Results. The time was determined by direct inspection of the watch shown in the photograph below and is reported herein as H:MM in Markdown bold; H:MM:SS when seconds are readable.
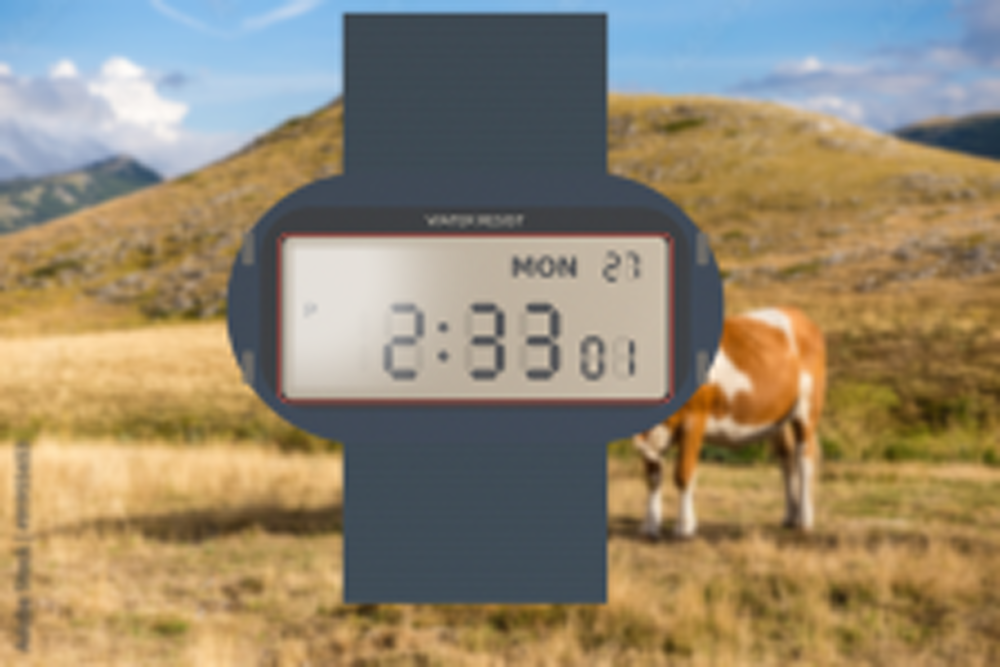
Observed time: **2:33:01**
